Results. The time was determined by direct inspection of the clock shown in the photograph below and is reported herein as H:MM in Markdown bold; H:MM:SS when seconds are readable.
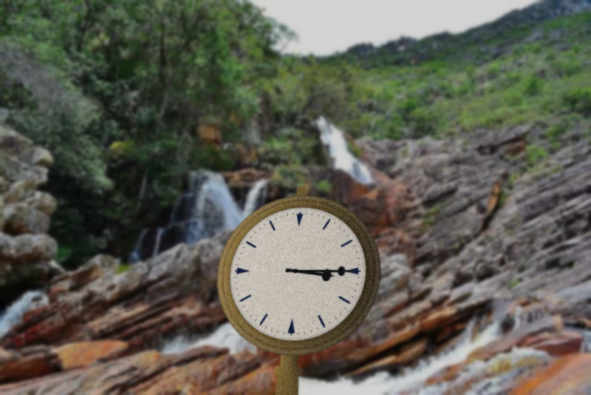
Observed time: **3:15**
